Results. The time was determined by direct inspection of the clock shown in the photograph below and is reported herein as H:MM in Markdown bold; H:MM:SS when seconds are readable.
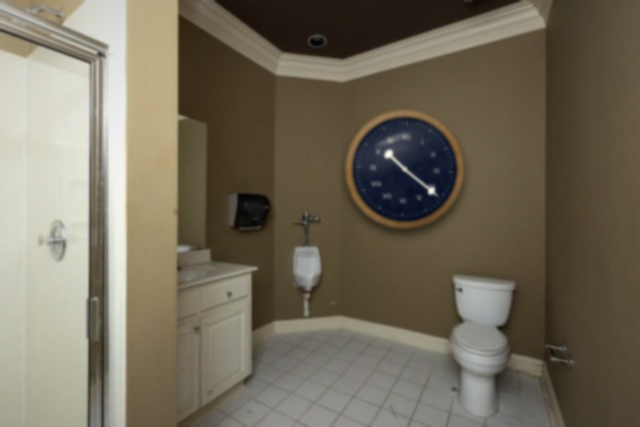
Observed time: **10:21**
